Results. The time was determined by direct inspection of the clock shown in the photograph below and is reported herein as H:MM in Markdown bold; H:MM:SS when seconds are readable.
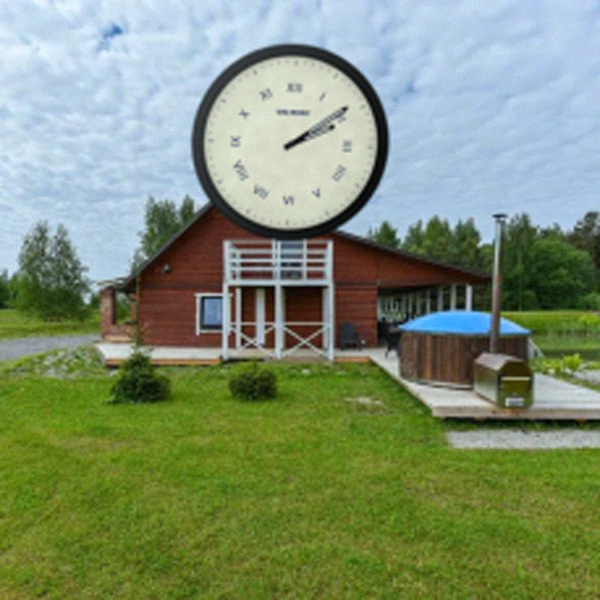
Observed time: **2:09**
